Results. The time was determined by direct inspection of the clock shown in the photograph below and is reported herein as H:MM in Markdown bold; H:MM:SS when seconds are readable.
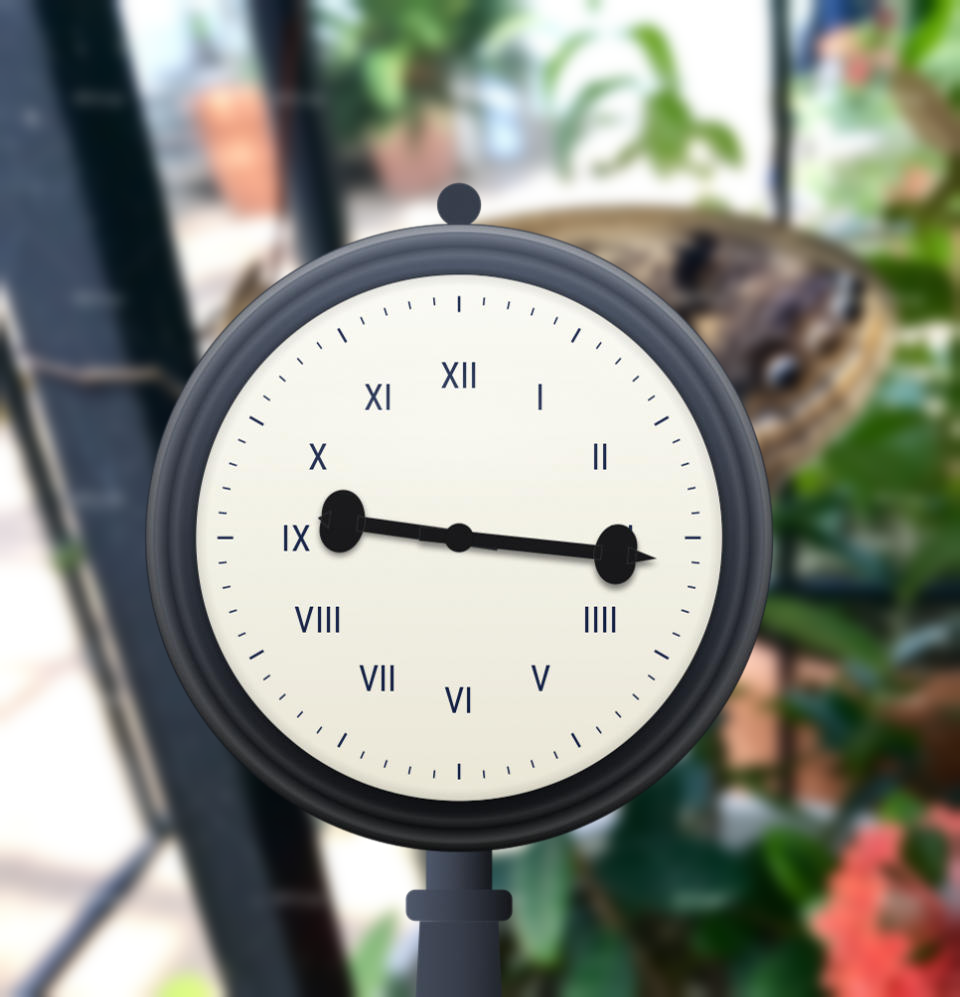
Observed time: **9:16**
